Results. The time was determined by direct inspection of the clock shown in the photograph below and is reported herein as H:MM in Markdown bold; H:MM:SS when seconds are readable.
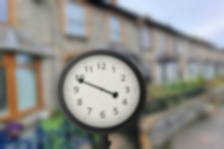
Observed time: **3:49**
